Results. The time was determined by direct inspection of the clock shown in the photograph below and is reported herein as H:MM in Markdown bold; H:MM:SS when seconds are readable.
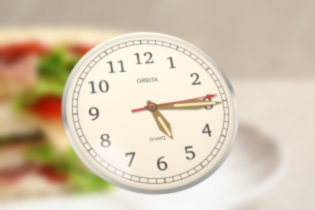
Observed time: **5:15:14**
